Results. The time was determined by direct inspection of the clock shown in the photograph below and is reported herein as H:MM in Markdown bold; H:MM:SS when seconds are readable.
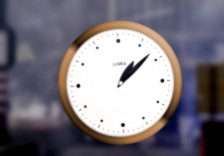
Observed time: **1:08**
